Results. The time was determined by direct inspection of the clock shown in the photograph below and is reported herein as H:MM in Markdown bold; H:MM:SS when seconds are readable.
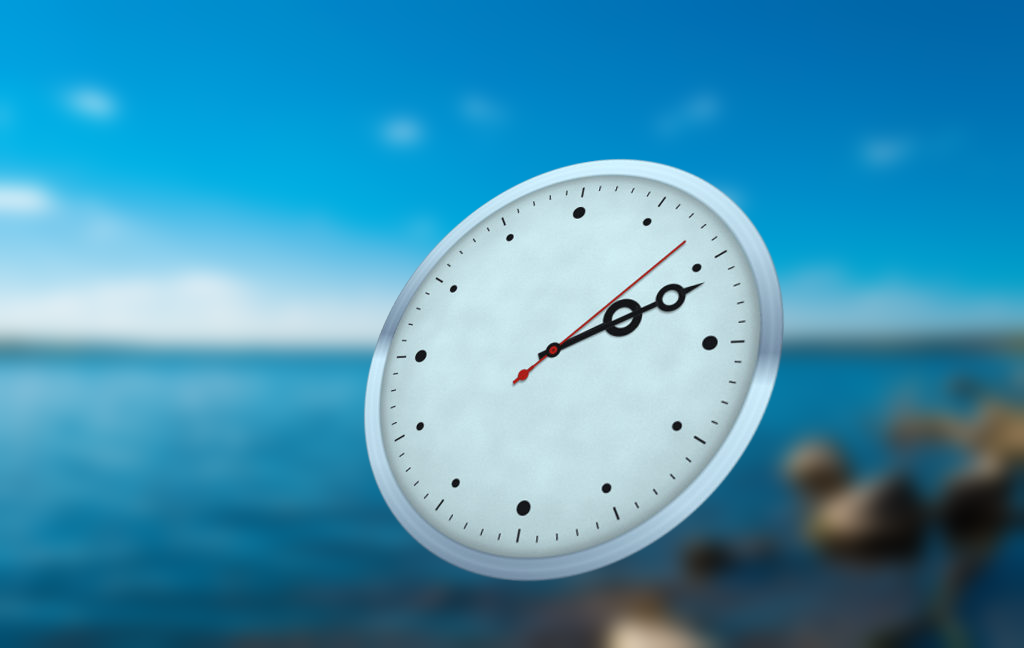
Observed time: **2:11:08**
